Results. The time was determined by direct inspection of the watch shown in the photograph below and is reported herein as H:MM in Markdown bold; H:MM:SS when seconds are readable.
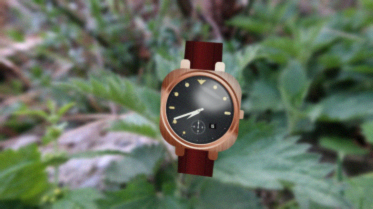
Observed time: **7:41**
